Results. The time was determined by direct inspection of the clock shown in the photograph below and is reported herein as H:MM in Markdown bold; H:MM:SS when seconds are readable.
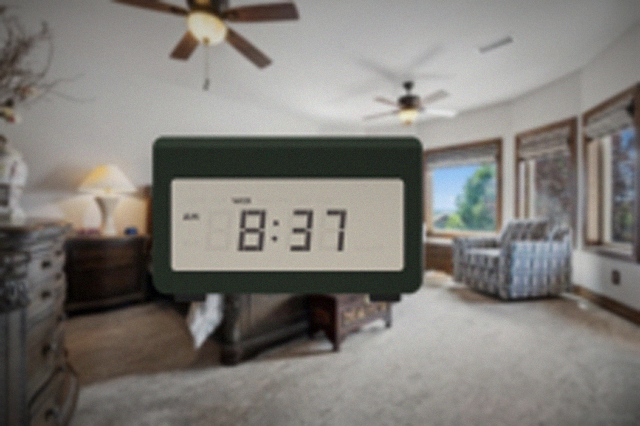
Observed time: **8:37**
